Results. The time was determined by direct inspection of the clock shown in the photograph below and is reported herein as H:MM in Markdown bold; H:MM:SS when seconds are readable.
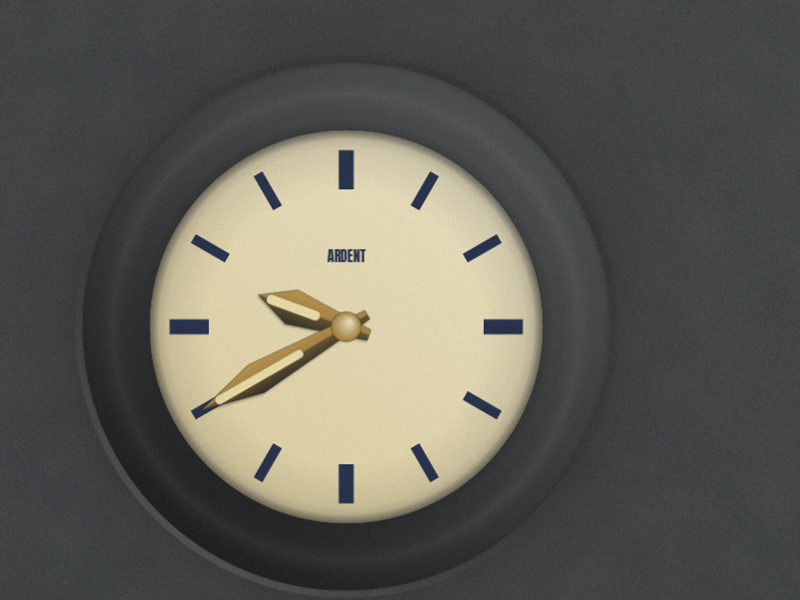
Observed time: **9:40**
